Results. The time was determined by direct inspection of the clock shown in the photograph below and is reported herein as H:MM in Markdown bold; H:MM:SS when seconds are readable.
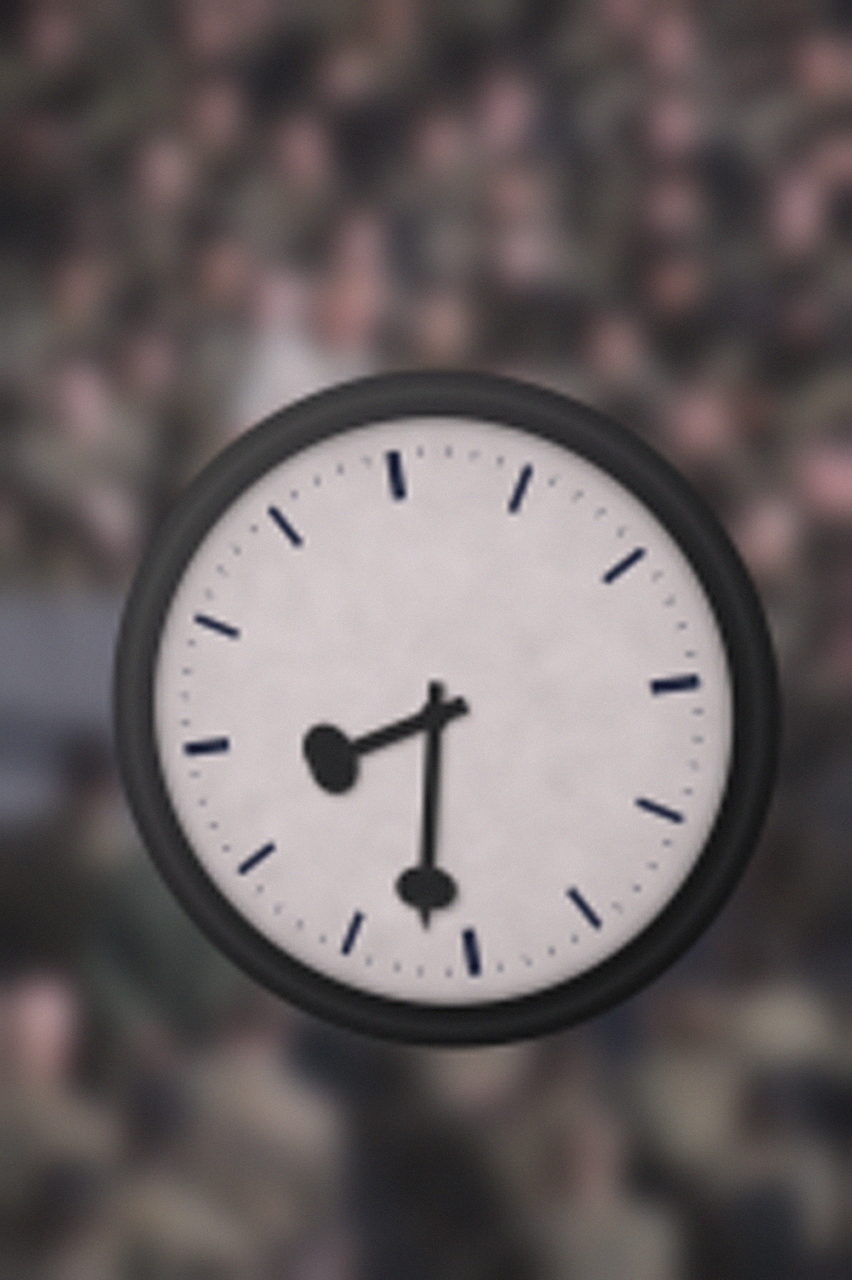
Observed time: **8:32**
